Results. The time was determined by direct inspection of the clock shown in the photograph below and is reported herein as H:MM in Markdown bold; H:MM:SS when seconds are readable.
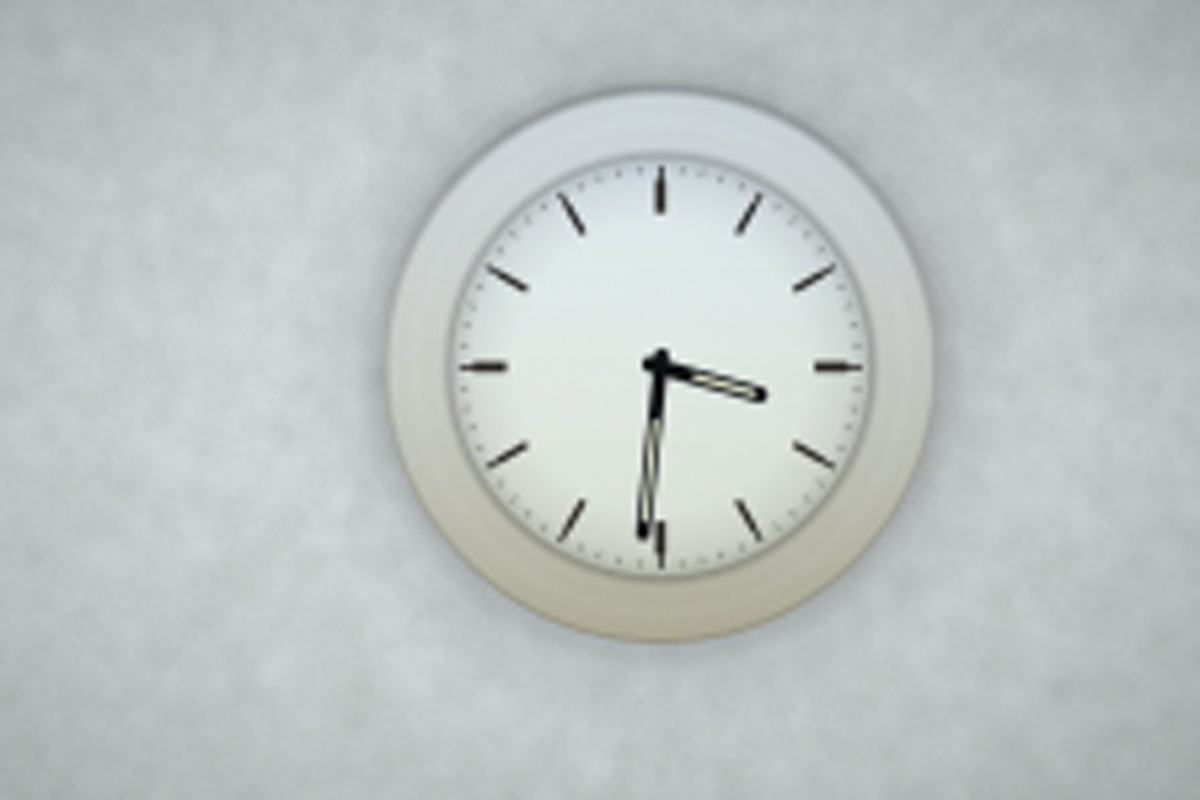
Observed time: **3:31**
